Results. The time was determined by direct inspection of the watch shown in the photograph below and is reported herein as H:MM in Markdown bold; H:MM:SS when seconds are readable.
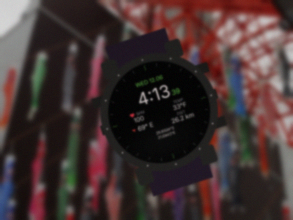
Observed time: **4:13**
